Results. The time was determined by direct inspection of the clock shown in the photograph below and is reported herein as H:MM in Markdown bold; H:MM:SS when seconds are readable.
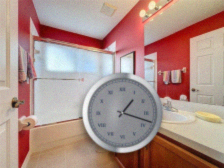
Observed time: **1:18**
